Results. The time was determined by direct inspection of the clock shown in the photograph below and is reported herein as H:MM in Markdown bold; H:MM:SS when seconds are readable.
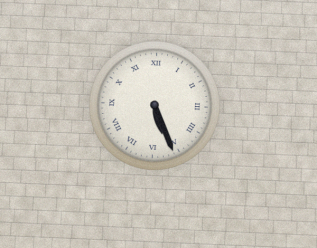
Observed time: **5:26**
